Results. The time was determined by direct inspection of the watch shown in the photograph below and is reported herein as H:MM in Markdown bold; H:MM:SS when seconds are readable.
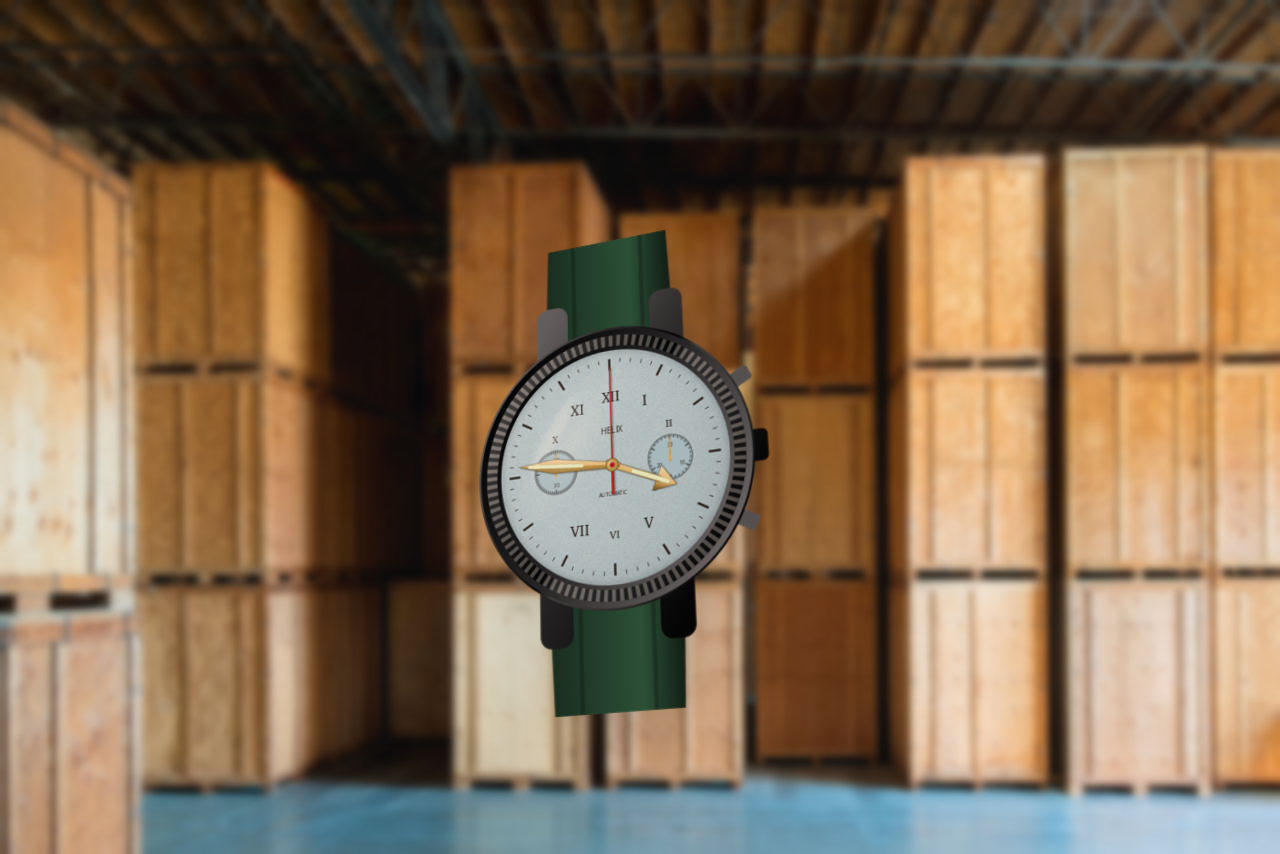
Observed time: **3:46**
